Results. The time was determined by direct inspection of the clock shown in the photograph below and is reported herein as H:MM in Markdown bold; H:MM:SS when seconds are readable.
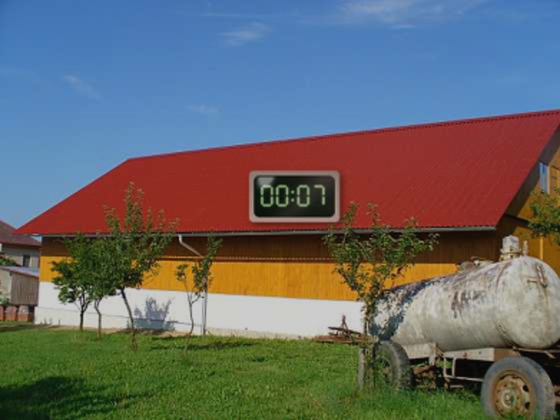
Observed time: **0:07**
